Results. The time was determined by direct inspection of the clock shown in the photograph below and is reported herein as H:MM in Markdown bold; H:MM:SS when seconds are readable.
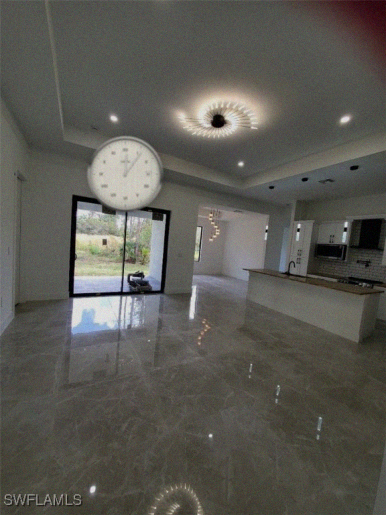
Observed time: **12:06**
